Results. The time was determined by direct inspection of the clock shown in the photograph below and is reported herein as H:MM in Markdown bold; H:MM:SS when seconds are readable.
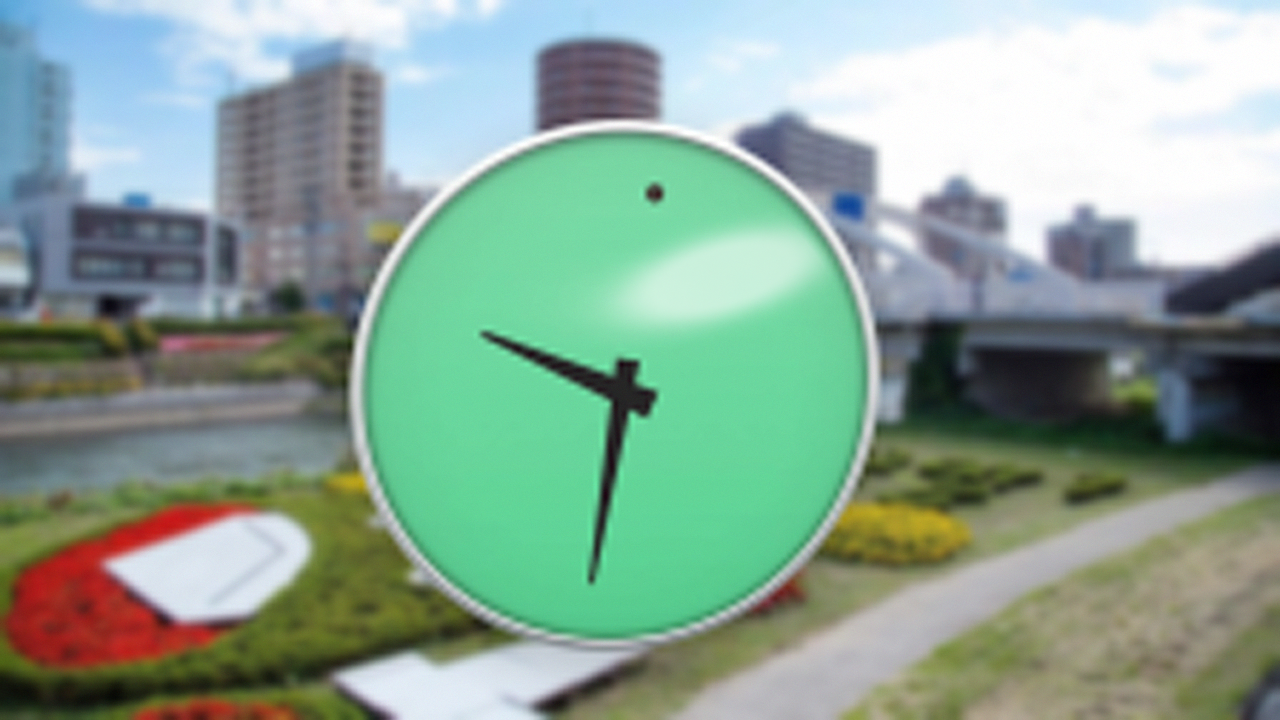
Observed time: **9:30**
